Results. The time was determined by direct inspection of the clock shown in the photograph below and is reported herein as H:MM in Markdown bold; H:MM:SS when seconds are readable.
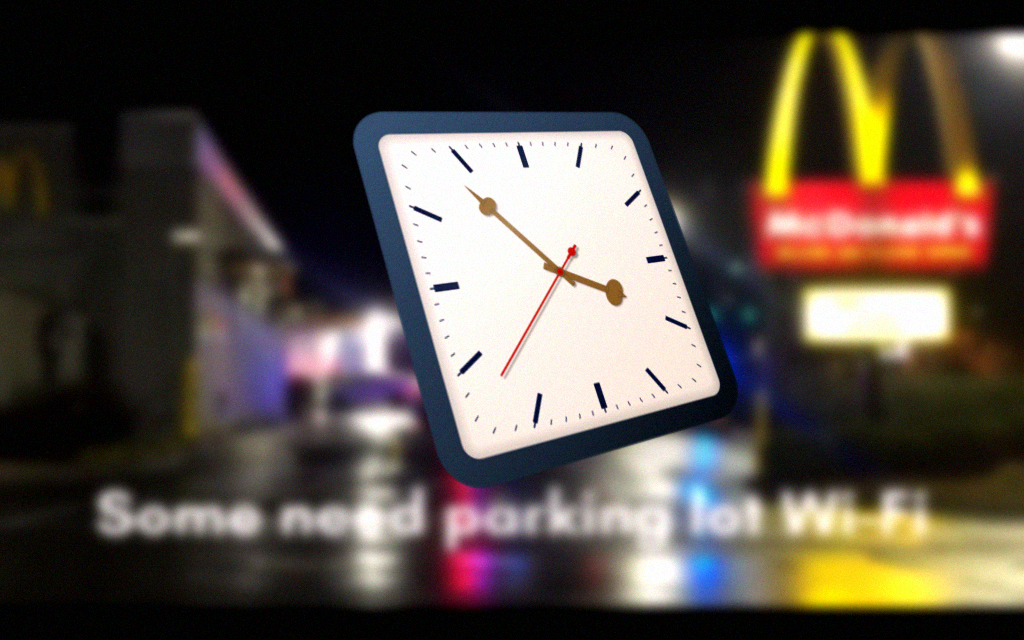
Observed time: **3:53:38**
